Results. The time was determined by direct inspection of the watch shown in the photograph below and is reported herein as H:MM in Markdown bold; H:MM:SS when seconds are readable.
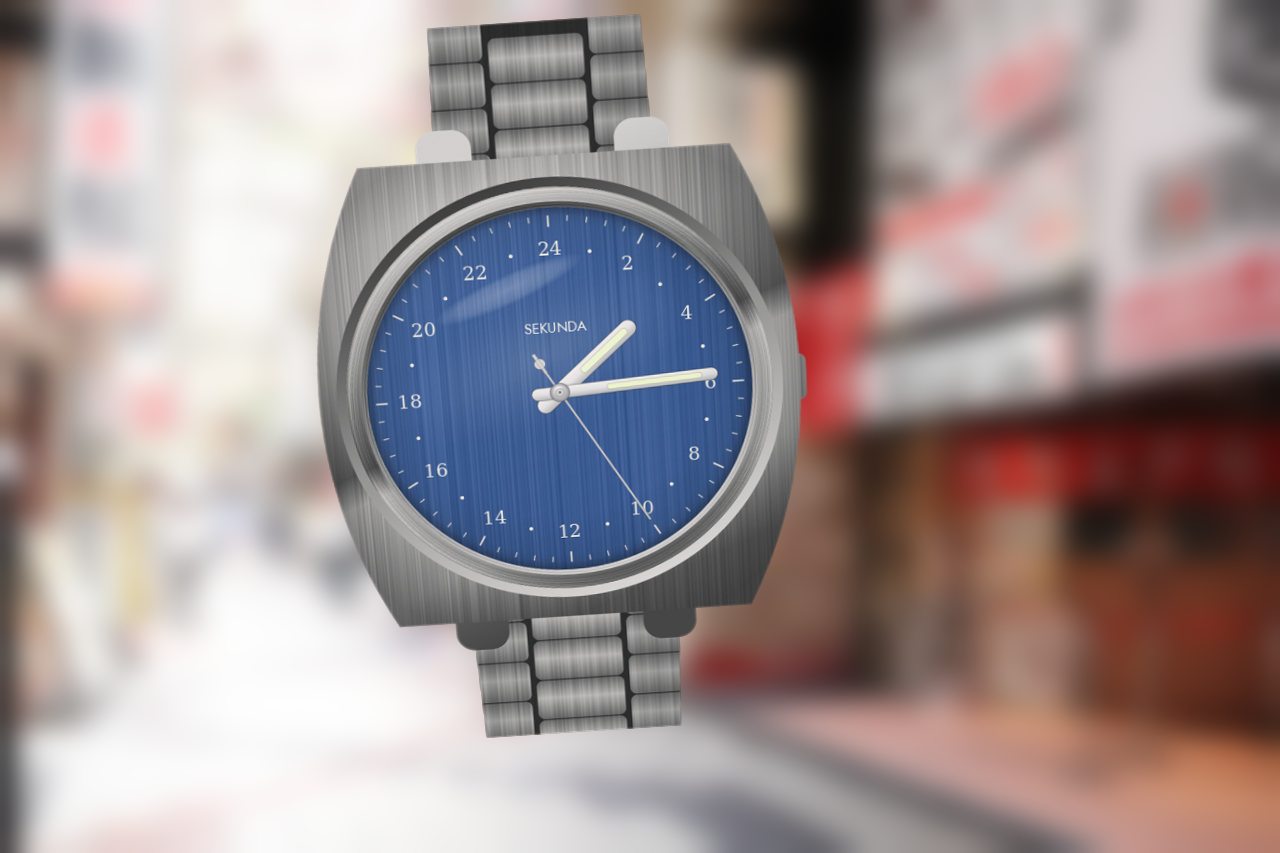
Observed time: **3:14:25**
